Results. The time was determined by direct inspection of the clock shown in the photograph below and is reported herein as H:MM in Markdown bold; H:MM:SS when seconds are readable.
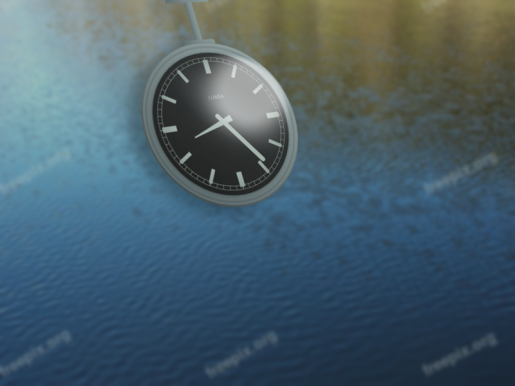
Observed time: **8:24**
